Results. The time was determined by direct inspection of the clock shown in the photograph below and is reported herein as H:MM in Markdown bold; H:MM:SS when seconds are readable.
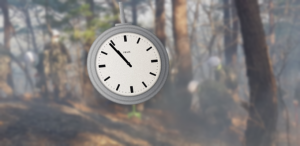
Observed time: **10:54**
